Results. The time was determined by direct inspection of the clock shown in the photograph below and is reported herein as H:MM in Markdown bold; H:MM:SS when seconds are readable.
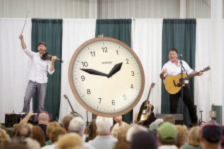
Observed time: **1:48**
